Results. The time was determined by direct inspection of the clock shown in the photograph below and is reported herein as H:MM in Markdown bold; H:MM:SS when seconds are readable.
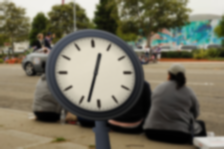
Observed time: **12:33**
